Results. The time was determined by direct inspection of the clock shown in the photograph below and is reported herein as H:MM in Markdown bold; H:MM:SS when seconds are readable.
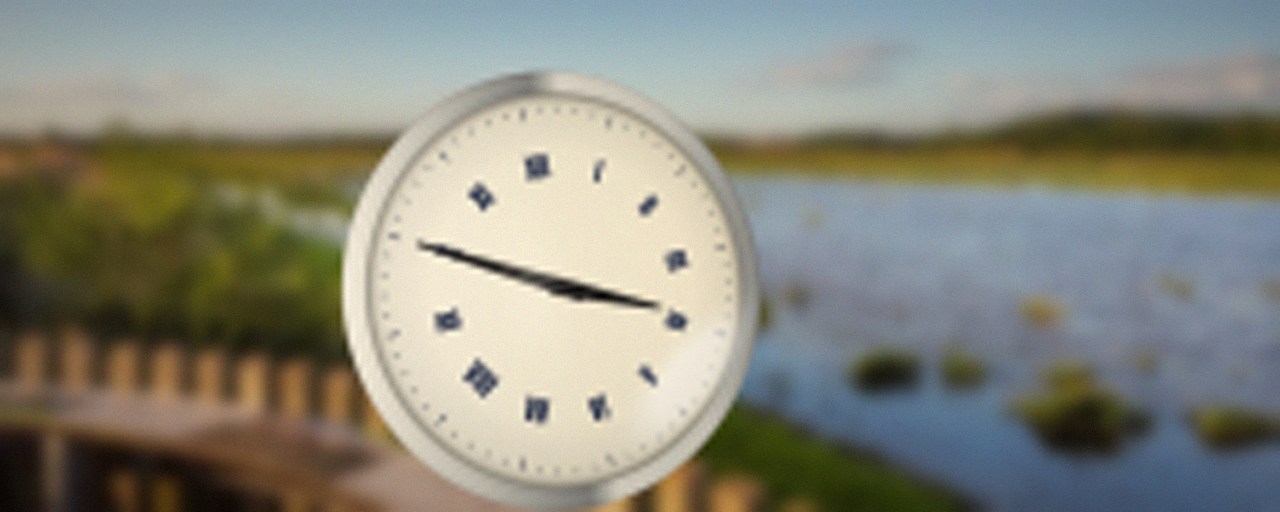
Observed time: **3:50**
